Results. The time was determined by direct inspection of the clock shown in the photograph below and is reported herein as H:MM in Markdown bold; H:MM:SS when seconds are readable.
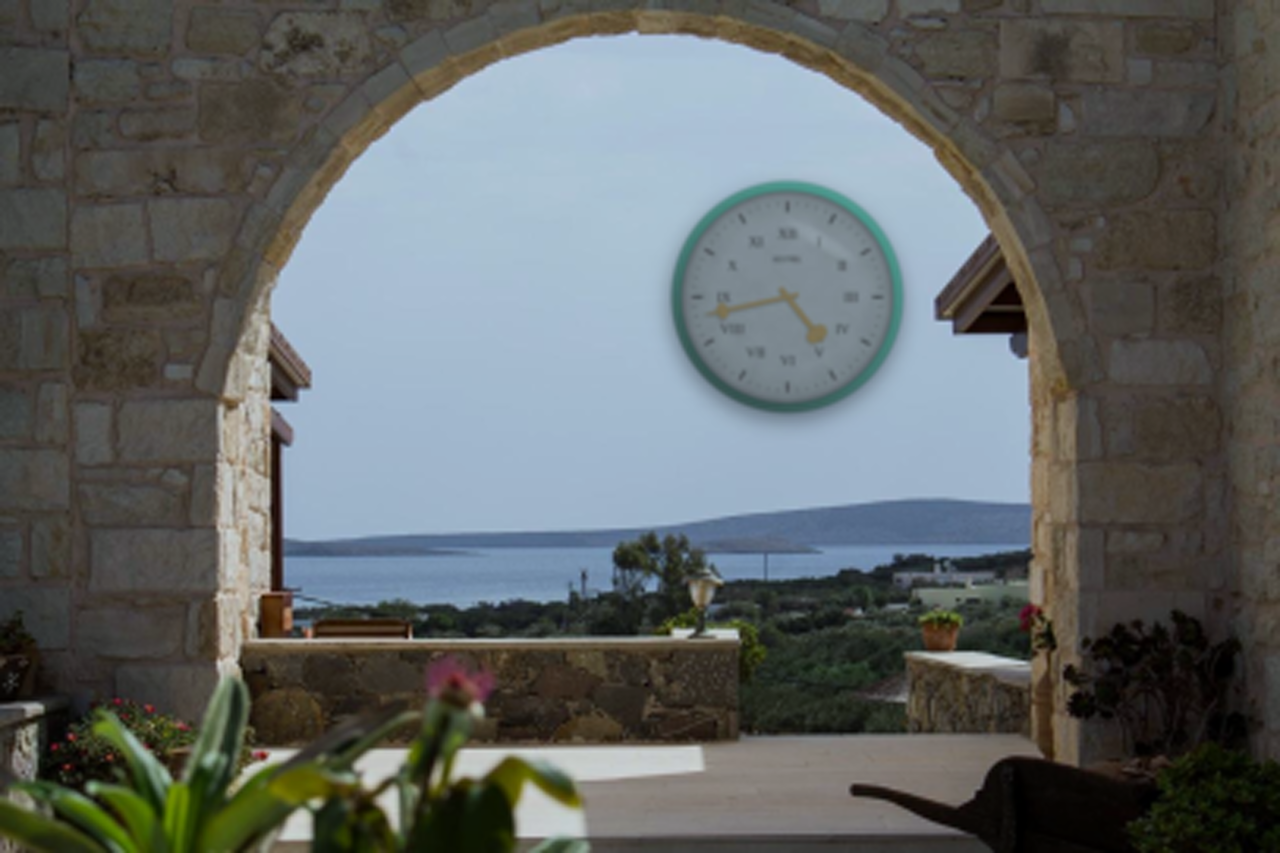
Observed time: **4:43**
